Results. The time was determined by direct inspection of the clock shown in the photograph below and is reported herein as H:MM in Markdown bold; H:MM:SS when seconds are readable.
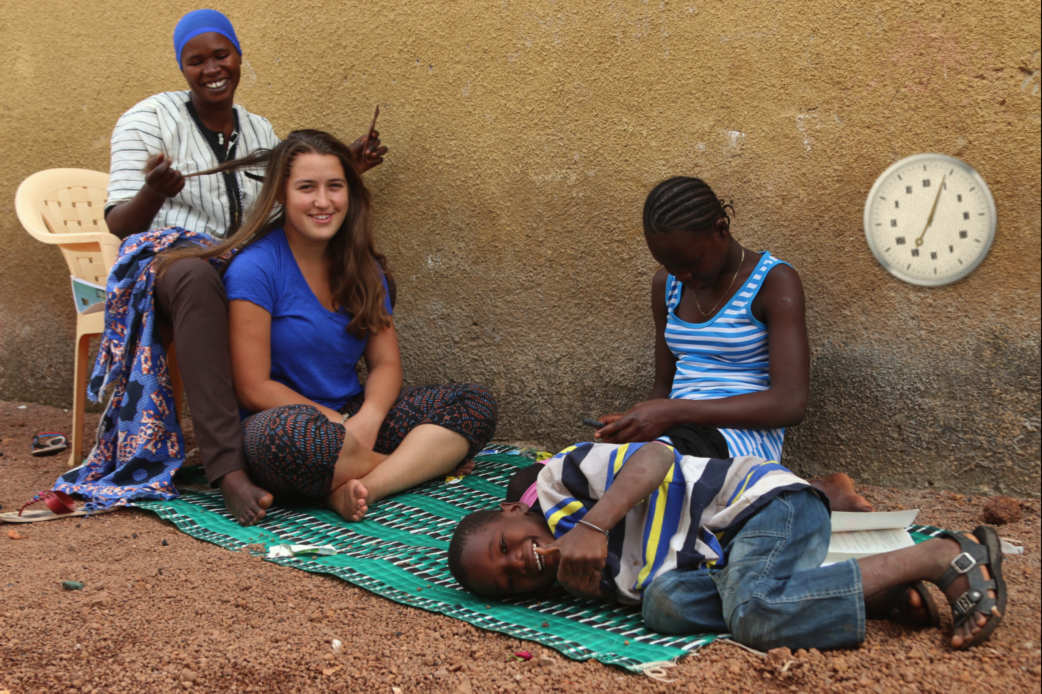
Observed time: **7:04**
